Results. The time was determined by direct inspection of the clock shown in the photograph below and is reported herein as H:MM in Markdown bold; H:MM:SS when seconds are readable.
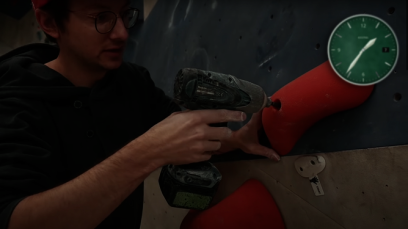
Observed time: **1:36**
